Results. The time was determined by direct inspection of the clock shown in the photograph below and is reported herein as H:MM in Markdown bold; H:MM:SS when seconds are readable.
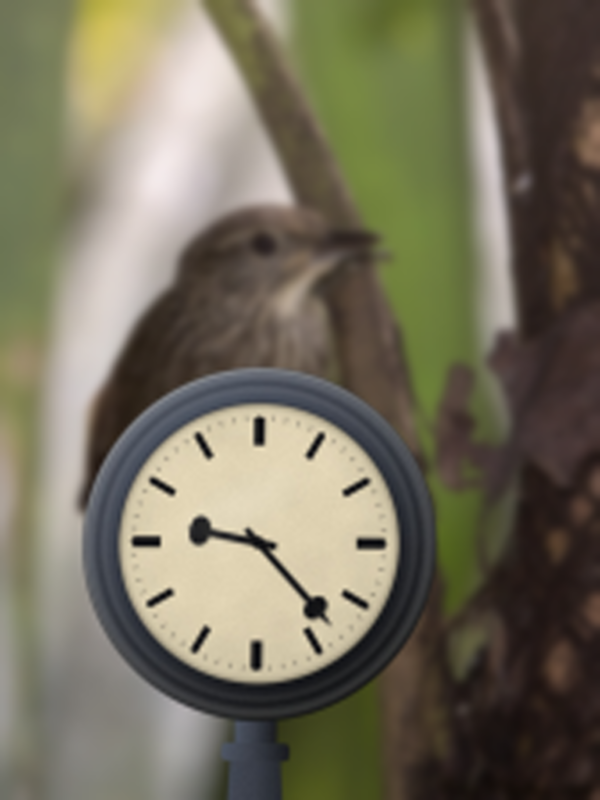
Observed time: **9:23**
